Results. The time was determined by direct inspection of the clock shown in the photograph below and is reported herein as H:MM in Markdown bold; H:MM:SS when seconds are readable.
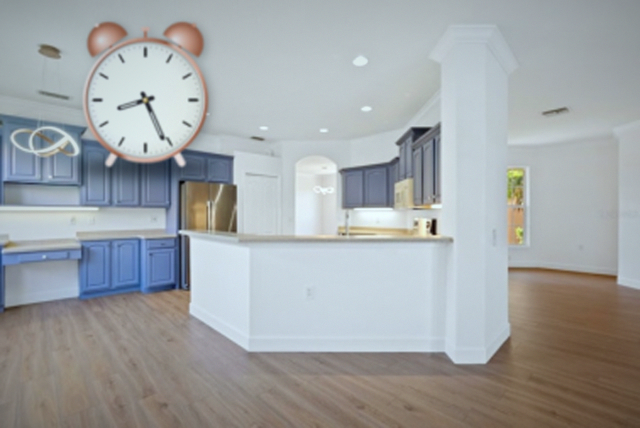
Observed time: **8:26**
